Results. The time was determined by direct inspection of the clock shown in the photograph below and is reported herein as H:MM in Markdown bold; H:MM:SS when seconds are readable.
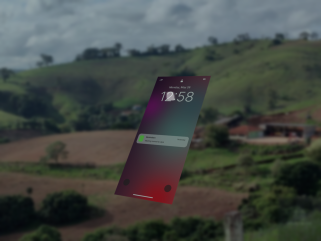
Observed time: **12:58**
